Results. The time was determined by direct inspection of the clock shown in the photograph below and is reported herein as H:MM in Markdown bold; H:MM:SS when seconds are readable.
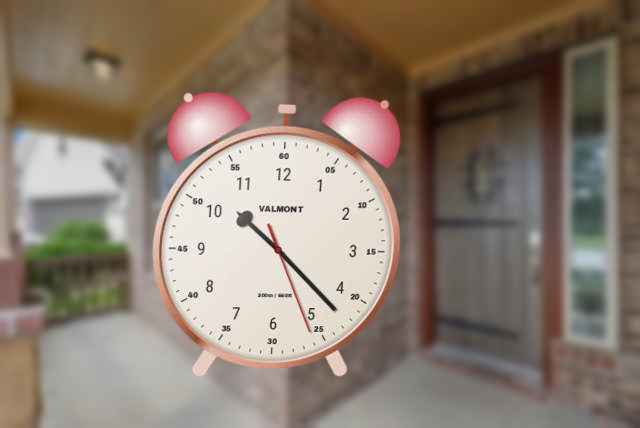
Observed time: **10:22:26**
